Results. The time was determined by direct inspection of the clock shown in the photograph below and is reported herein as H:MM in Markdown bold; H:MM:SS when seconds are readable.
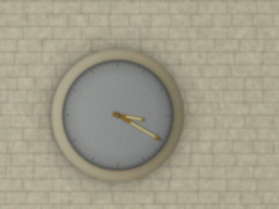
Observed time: **3:20**
